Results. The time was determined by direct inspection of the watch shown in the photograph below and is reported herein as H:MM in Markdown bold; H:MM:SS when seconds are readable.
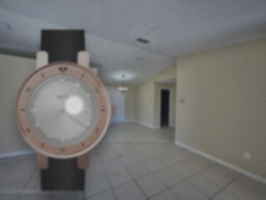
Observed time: **12:21**
